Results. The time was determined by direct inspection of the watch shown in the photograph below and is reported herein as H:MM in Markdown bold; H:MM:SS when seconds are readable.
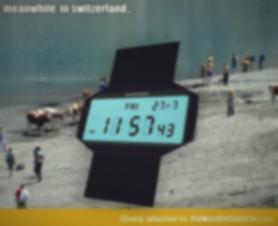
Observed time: **11:57:43**
